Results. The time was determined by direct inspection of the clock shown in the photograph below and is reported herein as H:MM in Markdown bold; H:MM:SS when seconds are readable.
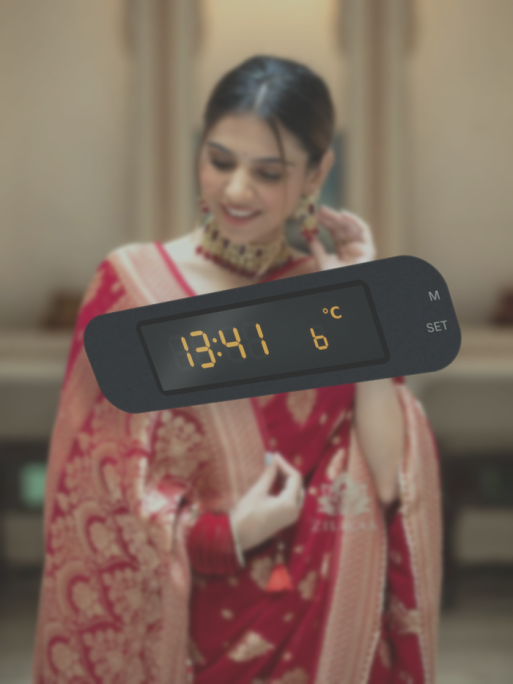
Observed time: **13:41**
